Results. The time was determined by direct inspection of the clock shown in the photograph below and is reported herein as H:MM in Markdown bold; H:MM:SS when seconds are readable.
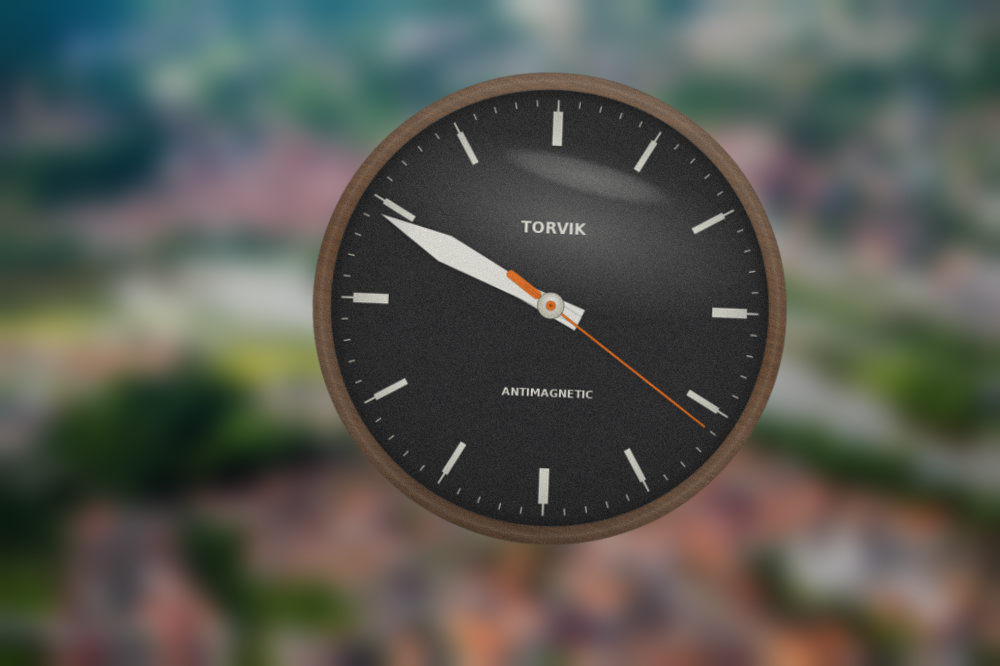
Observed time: **9:49:21**
